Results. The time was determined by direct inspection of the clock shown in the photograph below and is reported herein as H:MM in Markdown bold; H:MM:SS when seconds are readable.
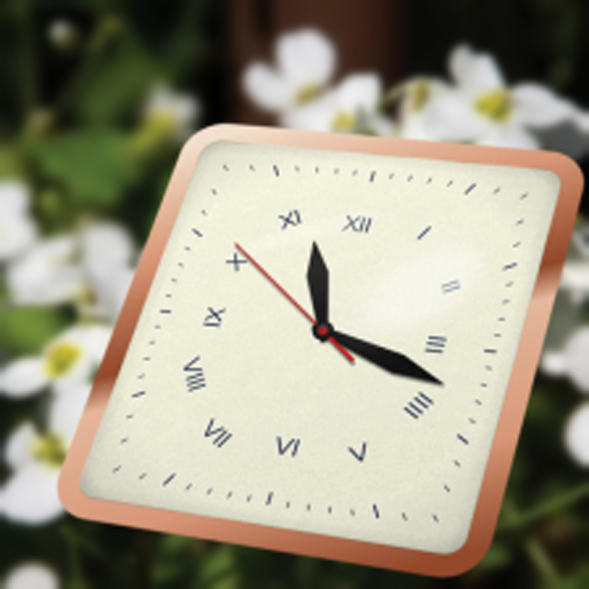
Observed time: **11:17:51**
